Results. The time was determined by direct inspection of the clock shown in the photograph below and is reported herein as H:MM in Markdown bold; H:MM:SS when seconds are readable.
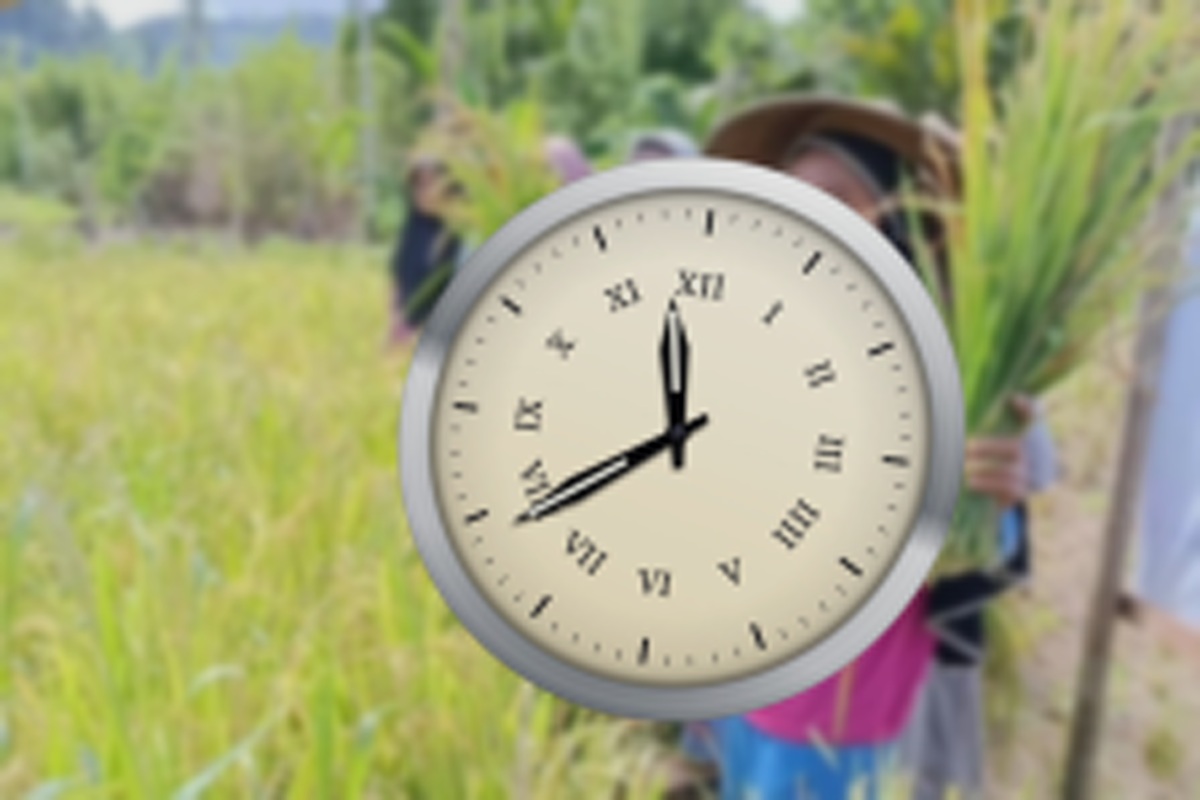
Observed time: **11:39**
